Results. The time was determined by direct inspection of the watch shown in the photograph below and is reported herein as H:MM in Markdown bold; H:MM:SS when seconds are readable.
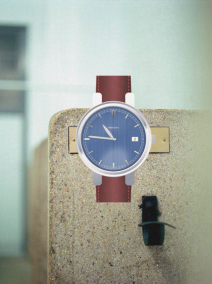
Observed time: **10:46**
